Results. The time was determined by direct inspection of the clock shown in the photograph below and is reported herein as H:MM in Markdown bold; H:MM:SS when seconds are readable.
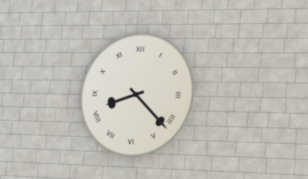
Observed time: **8:22**
